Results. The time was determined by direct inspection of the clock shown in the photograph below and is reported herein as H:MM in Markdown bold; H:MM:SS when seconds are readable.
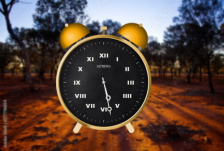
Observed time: **5:28**
